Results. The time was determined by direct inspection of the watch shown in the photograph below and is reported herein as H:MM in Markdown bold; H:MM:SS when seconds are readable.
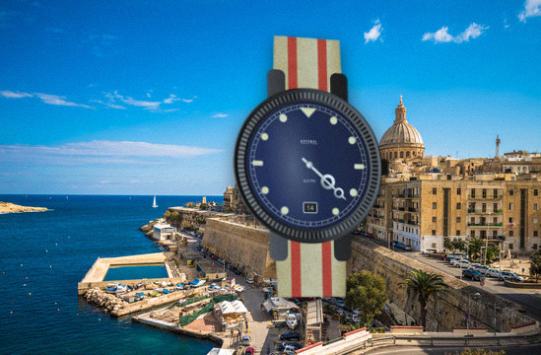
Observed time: **4:22**
